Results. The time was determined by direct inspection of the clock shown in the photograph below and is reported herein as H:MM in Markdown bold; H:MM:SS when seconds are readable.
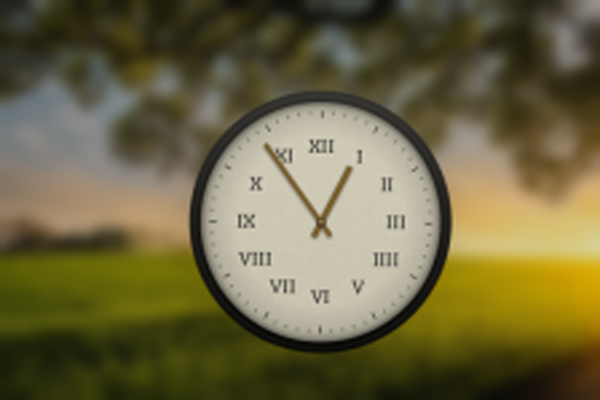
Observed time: **12:54**
